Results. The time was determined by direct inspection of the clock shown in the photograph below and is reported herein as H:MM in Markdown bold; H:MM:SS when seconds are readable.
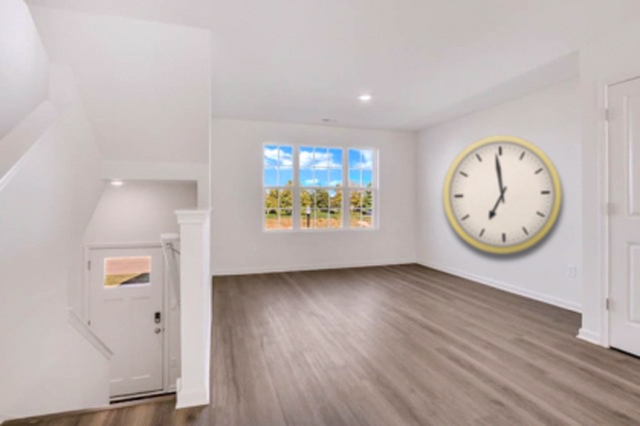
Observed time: **6:59**
